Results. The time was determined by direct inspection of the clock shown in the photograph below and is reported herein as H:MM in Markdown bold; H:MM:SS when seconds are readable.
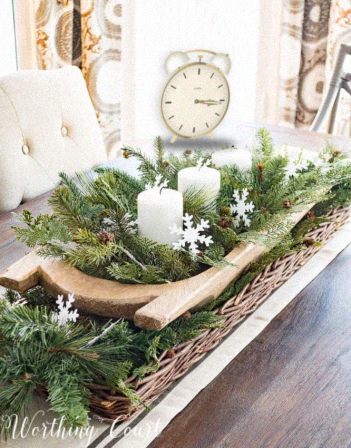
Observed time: **3:16**
